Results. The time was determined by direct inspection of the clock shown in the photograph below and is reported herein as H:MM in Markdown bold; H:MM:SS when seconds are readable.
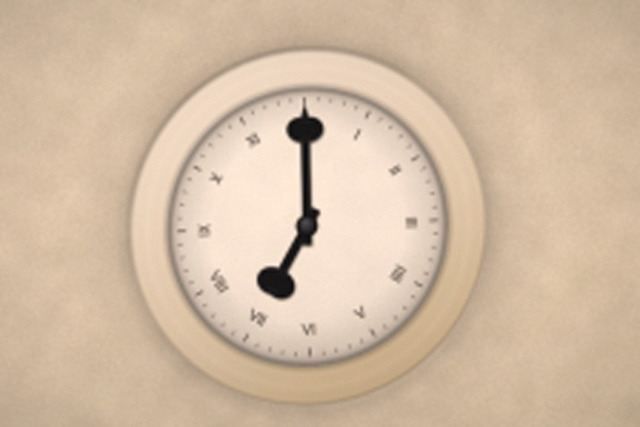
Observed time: **7:00**
